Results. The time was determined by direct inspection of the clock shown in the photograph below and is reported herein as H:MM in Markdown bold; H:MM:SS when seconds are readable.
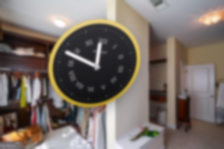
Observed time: **11:48**
